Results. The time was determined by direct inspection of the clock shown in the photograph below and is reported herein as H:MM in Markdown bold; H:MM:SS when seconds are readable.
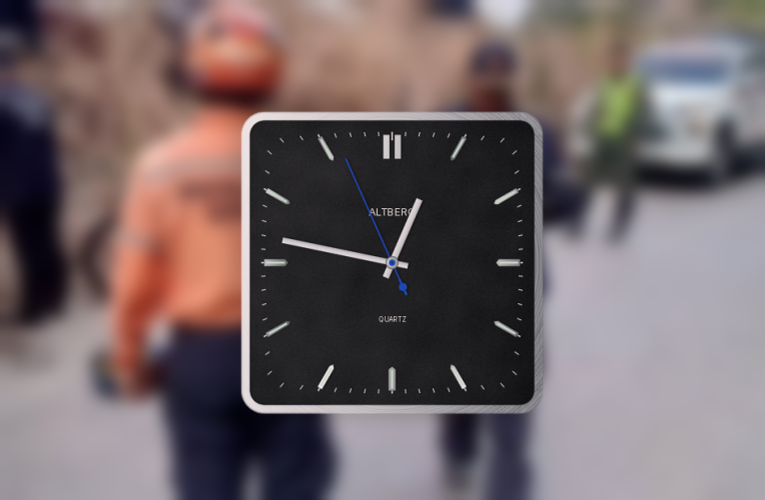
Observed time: **12:46:56**
